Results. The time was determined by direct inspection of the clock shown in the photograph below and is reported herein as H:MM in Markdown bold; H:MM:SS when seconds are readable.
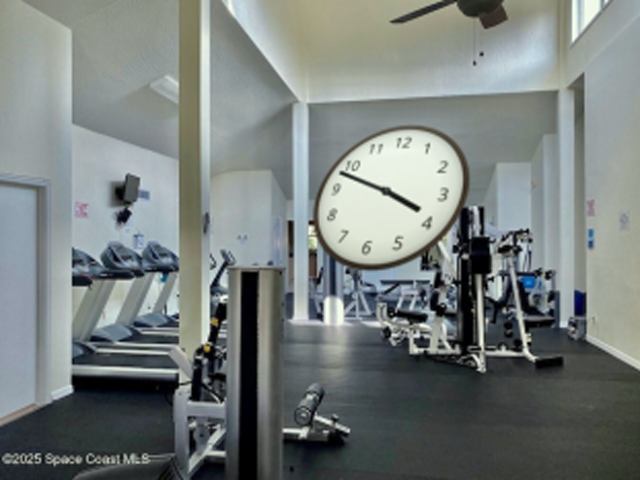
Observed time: **3:48**
